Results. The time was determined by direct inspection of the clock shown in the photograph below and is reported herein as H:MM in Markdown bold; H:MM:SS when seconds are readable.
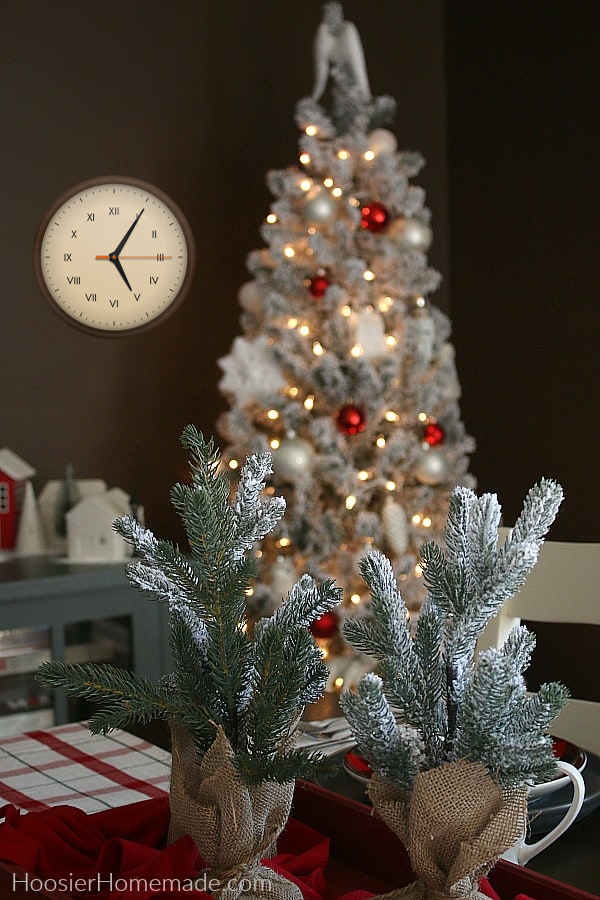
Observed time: **5:05:15**
